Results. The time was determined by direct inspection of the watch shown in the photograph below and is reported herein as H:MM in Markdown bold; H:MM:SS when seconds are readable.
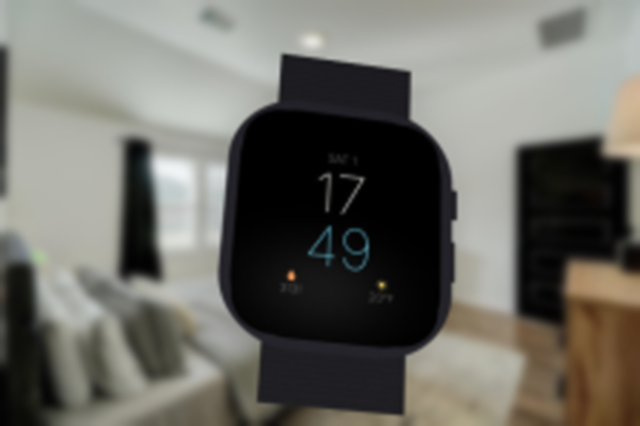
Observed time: **17:49**
